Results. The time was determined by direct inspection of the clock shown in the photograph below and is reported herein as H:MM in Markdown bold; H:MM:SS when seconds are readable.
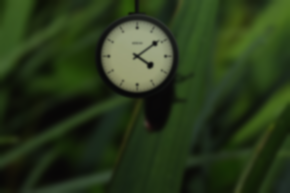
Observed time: **4:09**
